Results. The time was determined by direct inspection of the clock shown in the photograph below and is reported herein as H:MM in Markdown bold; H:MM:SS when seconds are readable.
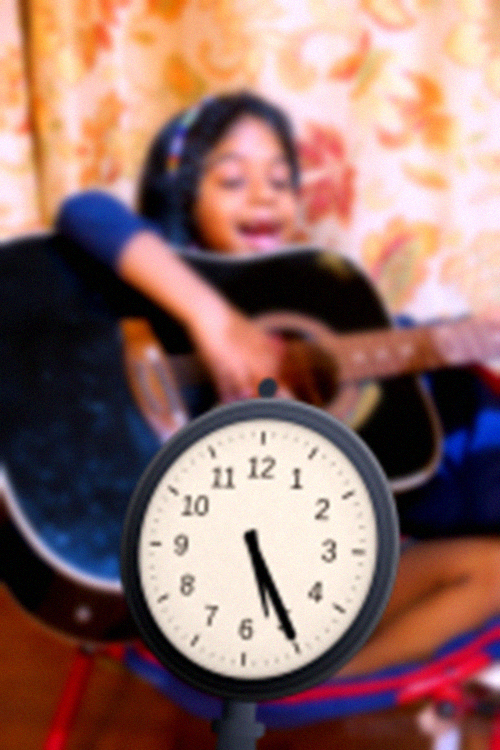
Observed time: **5:25**
